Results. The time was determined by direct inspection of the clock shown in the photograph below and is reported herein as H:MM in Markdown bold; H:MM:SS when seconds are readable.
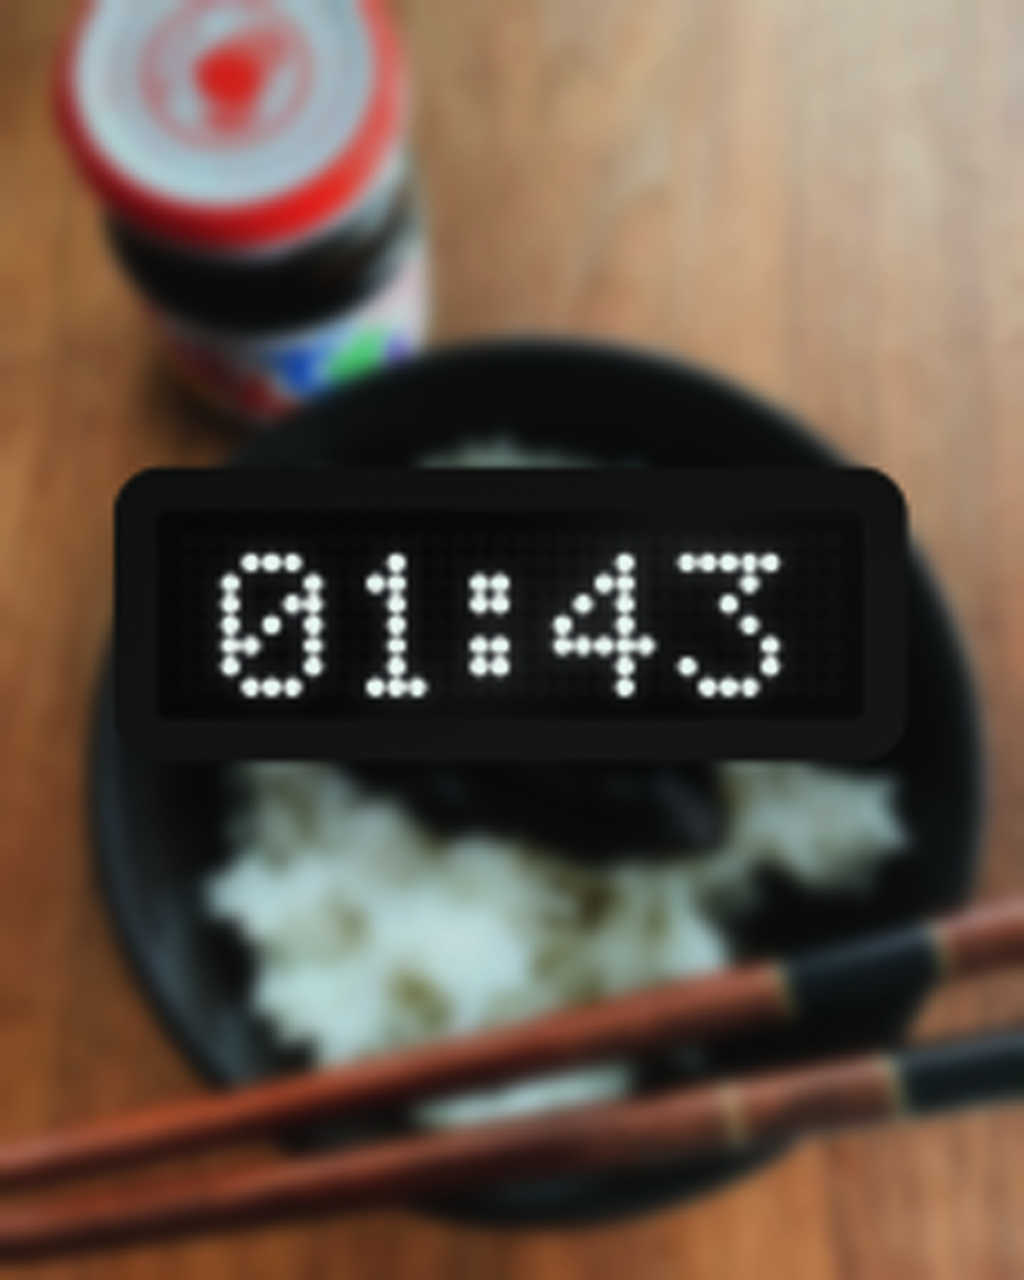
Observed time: **1:43**
